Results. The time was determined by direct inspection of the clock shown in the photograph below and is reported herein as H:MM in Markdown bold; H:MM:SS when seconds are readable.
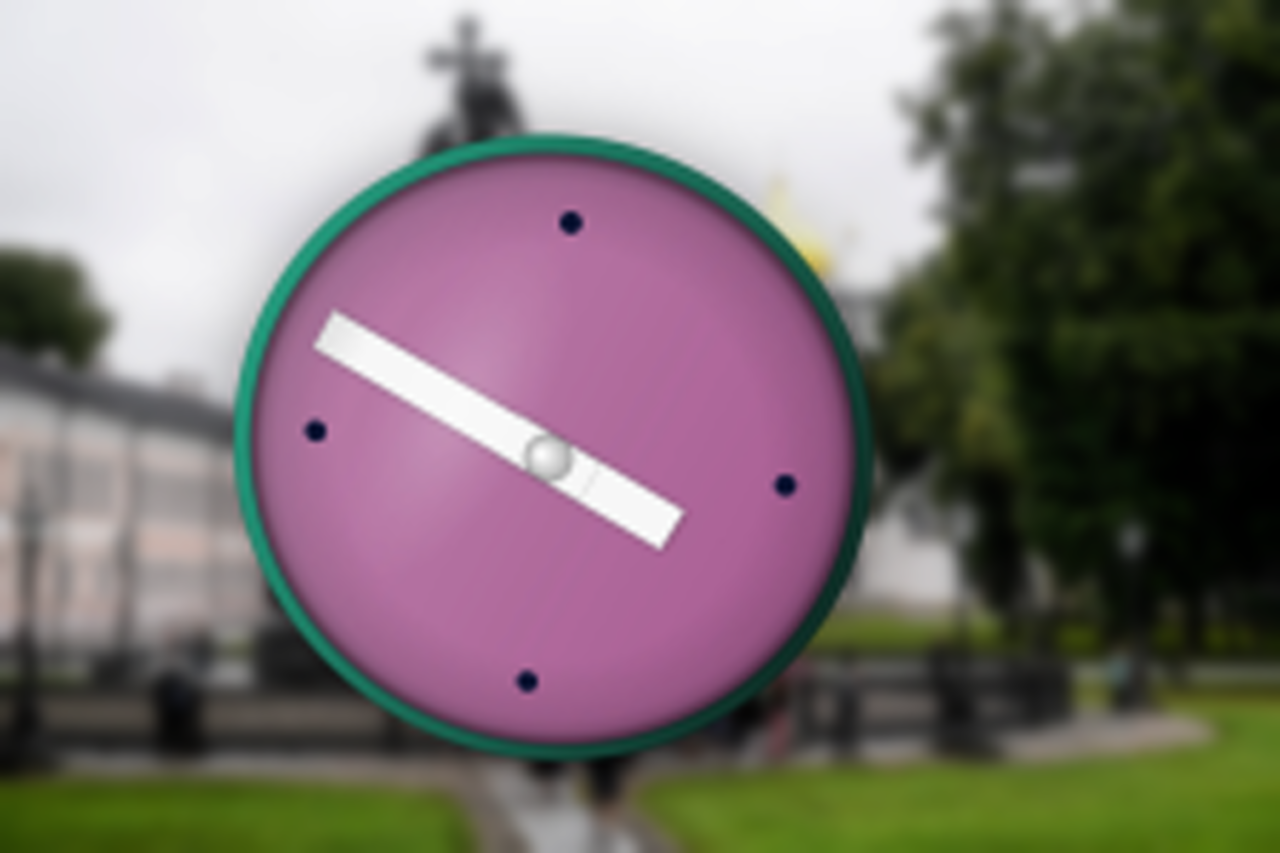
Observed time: **3:49**
